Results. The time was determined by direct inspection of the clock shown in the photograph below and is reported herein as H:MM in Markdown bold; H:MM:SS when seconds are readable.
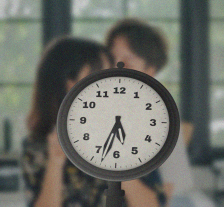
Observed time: **5:33**
